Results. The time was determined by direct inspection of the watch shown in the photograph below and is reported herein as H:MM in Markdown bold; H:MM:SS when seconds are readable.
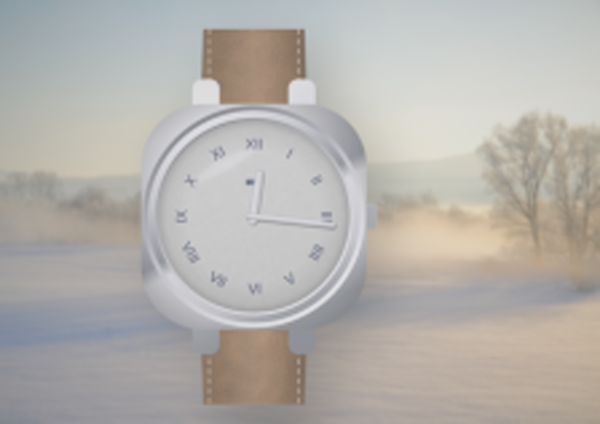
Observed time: **12:16**
